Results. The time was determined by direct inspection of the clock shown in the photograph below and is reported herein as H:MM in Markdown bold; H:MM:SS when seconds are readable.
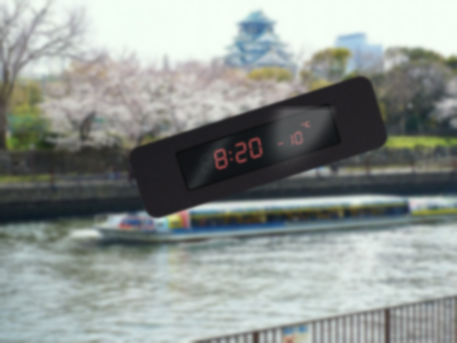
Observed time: **8:20**
